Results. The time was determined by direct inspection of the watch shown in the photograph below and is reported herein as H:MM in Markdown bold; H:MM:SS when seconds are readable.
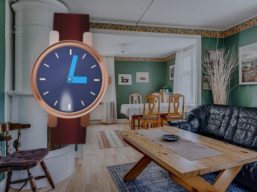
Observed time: **3:02**
